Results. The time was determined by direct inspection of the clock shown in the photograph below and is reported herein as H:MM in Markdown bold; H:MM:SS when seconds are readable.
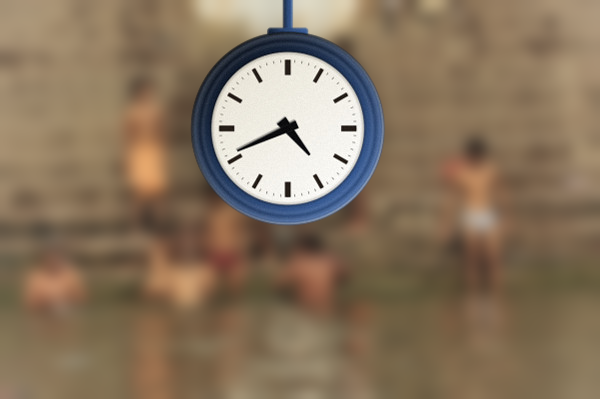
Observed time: **4:41**
